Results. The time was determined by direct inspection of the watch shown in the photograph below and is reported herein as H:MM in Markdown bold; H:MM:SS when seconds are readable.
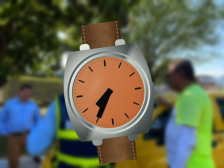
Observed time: **7:35**
